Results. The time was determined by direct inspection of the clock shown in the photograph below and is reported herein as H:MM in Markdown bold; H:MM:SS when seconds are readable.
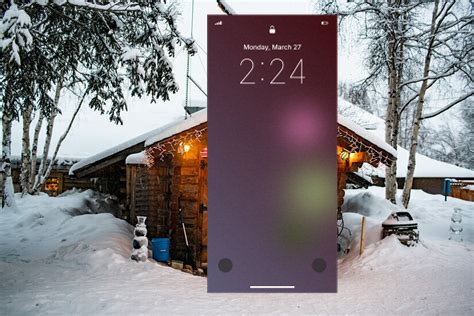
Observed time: **2:24**
